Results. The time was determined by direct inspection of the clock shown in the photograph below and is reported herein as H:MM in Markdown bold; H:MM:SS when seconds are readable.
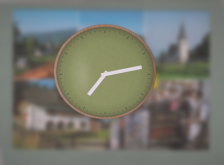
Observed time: **7:13**
